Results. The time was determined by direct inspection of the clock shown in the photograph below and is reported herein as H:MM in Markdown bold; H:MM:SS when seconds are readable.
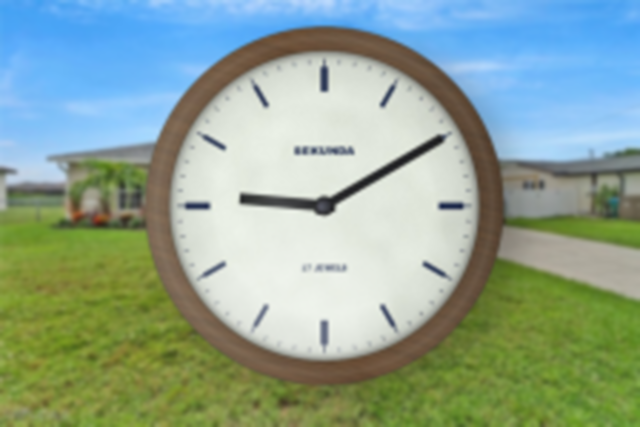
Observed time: **9:10**
